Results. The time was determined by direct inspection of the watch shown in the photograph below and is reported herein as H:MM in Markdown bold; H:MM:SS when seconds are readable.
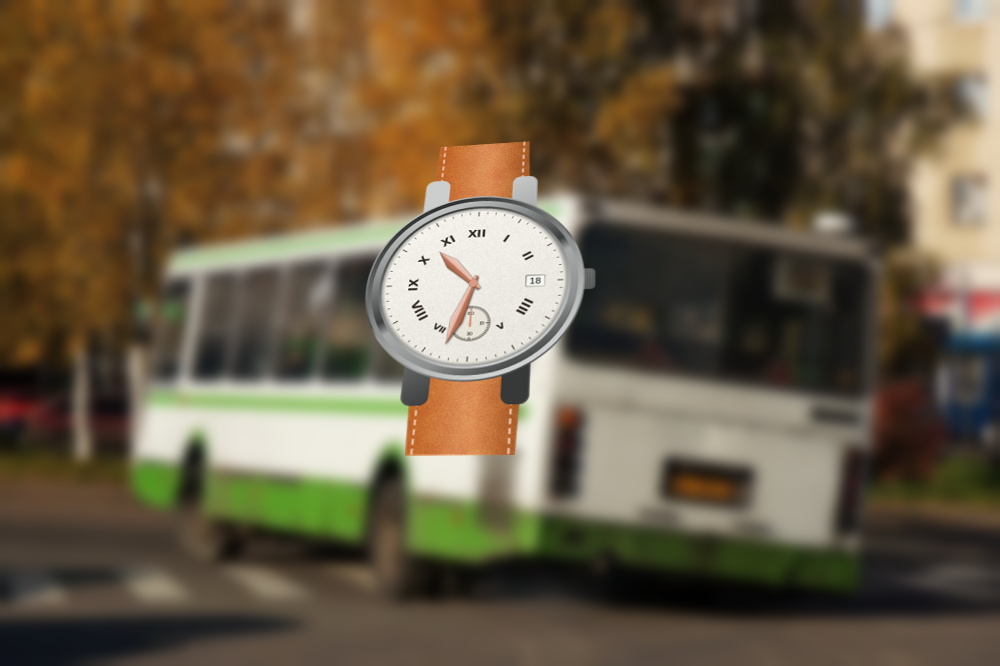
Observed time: **10:33**
